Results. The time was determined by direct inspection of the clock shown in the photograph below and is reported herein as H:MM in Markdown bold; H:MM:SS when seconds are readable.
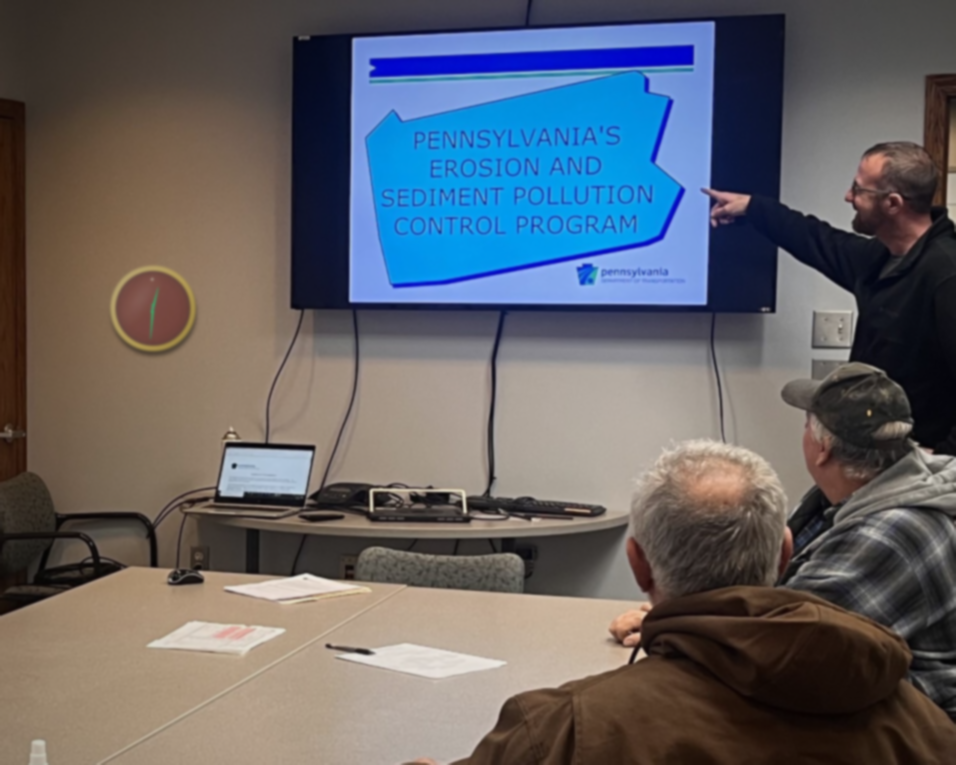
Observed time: **12:31**
